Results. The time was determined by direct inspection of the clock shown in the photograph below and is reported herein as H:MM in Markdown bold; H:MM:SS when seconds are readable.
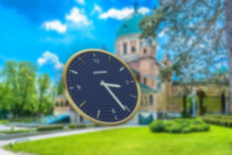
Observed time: **3:26**
